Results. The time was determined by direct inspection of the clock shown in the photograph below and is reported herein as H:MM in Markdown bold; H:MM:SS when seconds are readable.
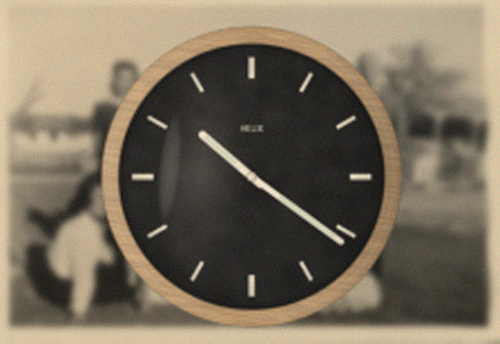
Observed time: **10:21**
